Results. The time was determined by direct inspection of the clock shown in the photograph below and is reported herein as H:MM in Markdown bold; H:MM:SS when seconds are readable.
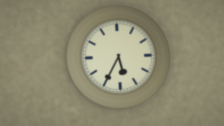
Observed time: **5:35**
